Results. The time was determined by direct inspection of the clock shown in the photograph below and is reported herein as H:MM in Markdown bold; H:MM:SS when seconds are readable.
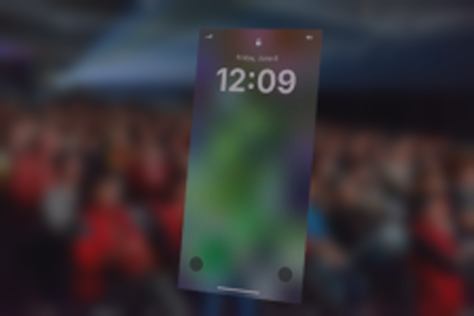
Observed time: **12:09**
